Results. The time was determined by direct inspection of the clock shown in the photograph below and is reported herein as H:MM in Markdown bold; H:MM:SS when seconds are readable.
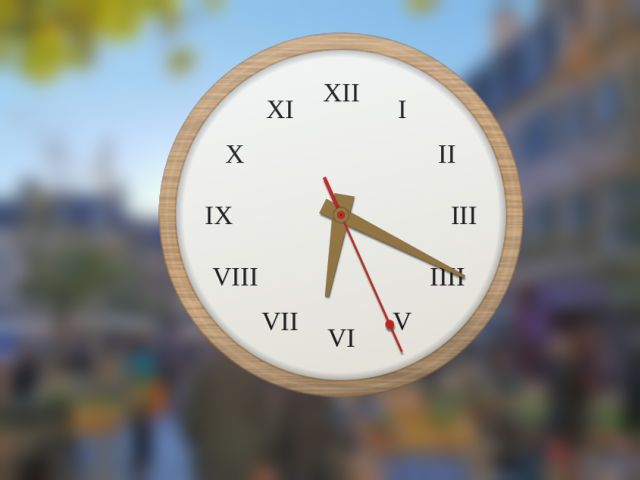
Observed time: **6:19:26**
